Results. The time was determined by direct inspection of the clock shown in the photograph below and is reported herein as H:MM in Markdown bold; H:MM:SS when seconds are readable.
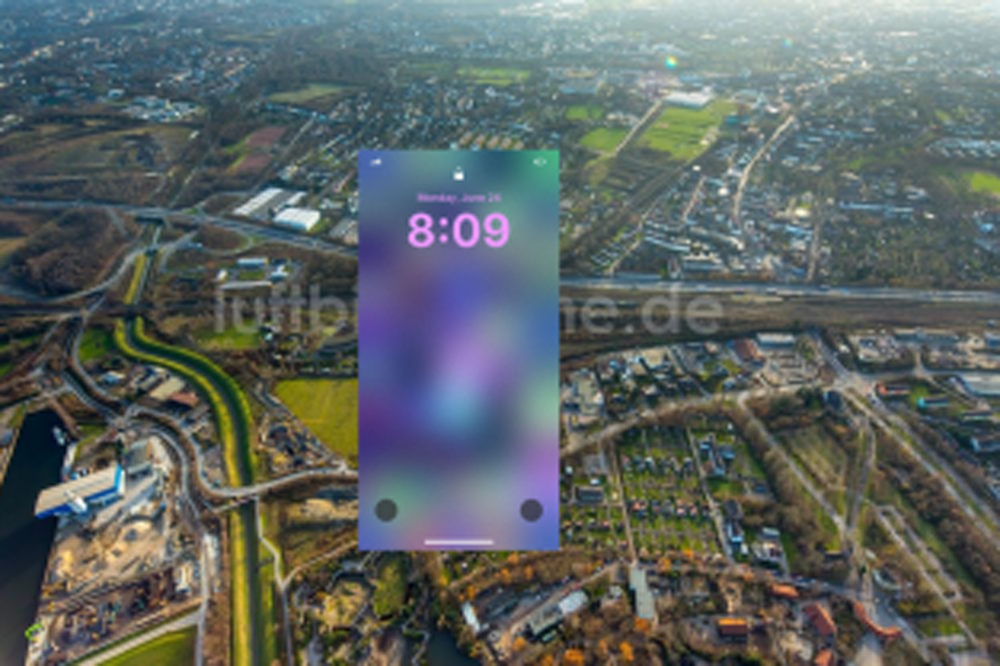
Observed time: **8:09**
